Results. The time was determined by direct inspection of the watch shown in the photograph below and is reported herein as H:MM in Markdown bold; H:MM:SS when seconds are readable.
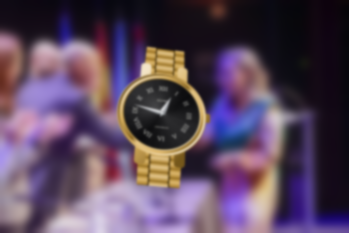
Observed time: **12:47**
